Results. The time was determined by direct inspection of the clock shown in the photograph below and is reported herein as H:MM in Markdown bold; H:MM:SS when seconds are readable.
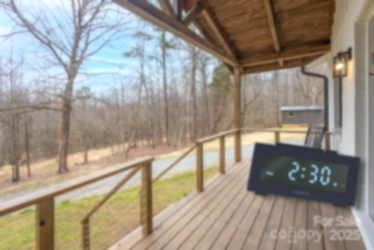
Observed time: **2:30**
